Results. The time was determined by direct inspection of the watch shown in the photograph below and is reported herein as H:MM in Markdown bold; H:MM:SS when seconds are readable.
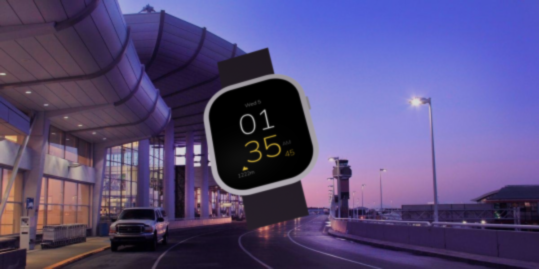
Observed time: **1:35**
